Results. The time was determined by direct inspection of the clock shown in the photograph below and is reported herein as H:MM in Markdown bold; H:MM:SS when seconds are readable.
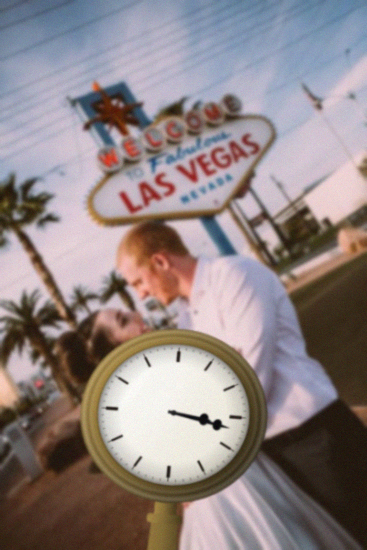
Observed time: **3:17**
